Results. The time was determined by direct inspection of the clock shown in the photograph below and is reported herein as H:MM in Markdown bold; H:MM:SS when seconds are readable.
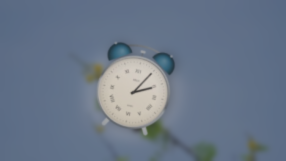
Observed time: **2:05**
